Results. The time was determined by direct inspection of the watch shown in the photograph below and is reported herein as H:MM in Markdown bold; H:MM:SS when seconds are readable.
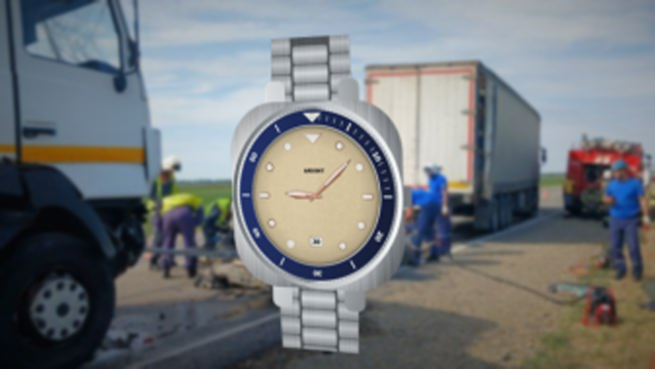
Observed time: **9:08**
